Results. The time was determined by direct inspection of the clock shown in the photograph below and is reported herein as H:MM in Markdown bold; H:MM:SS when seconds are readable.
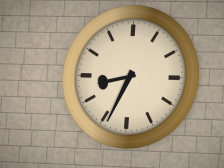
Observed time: **8:34**
